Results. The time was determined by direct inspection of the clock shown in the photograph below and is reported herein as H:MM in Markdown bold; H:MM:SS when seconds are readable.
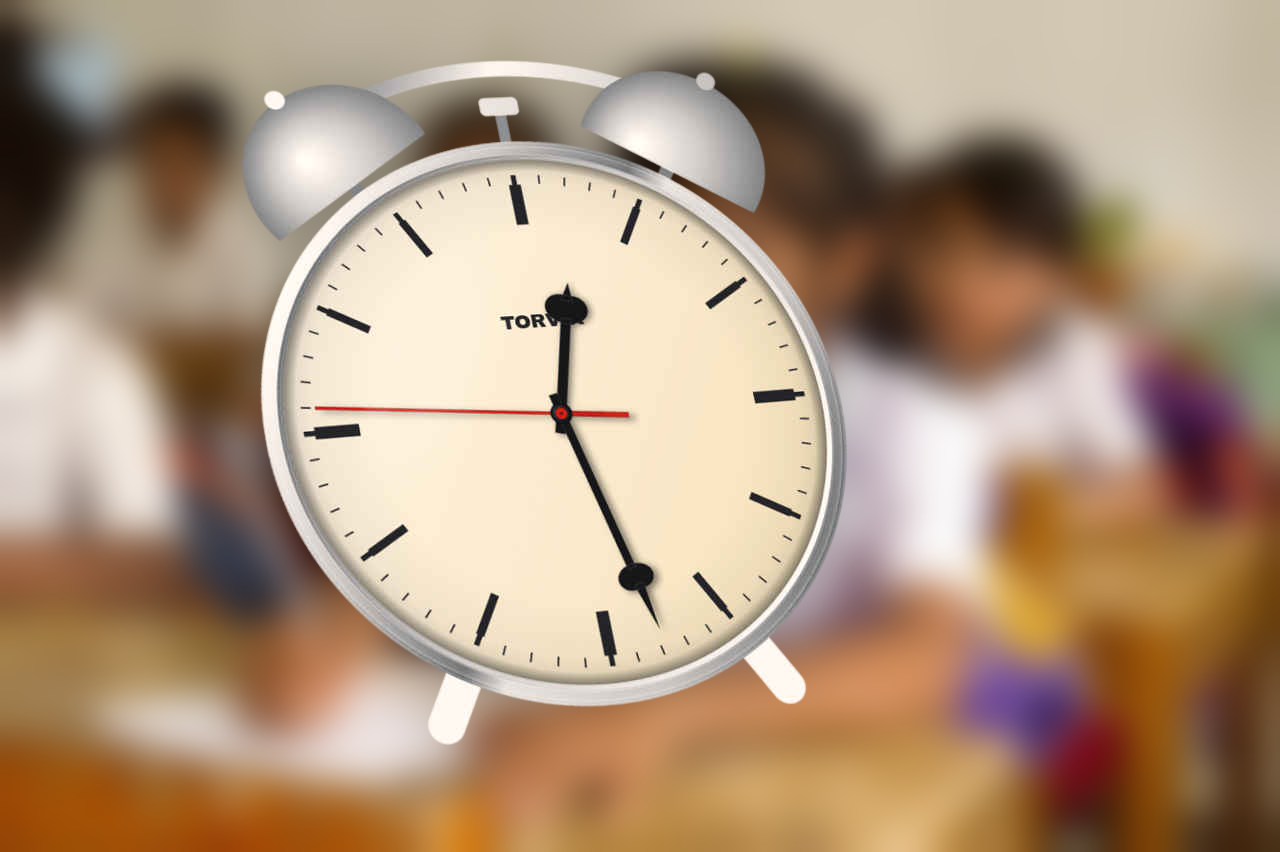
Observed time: **12:27:46**
